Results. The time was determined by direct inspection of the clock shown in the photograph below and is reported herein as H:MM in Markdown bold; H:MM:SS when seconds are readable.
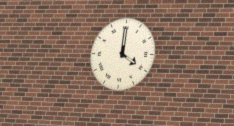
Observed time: **4:00**
